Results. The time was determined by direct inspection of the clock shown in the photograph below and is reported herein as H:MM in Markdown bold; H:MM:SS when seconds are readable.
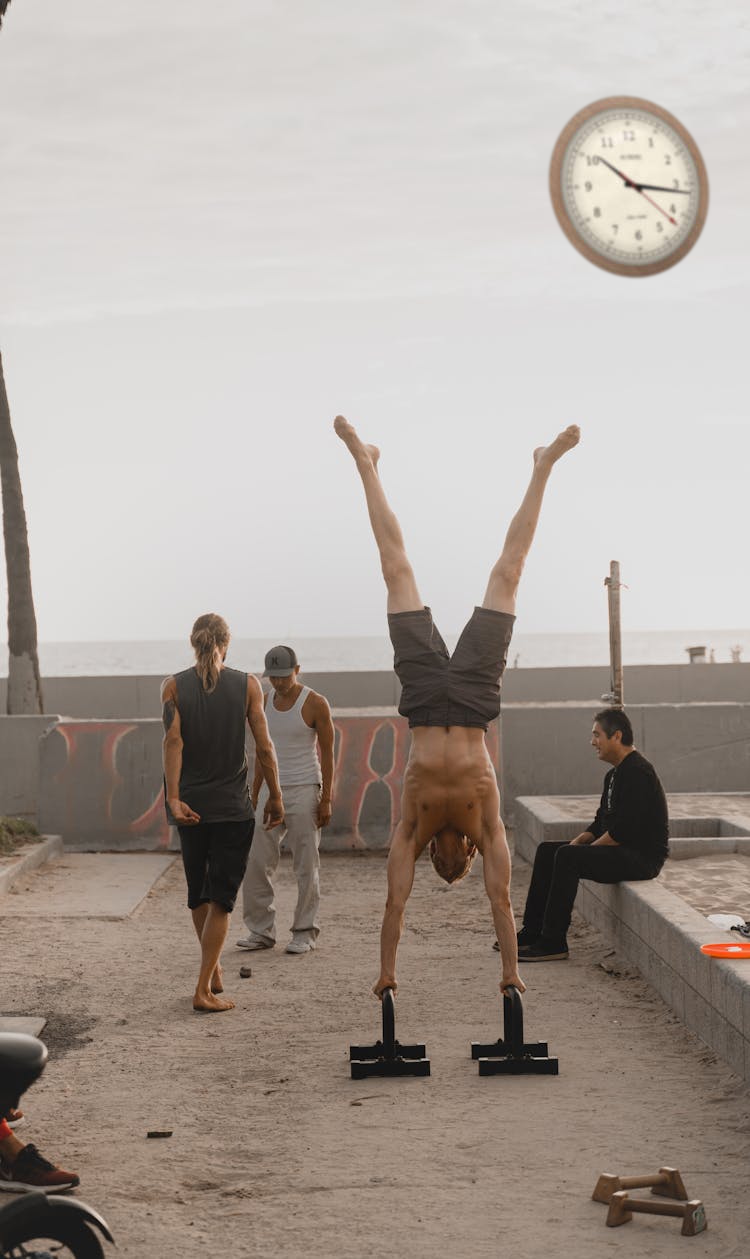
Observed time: **10:16:22**
